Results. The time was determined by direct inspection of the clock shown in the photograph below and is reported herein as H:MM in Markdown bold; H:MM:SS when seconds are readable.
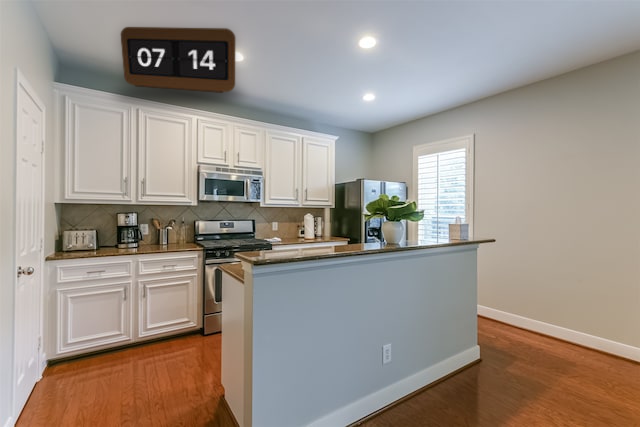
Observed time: **7:14**
